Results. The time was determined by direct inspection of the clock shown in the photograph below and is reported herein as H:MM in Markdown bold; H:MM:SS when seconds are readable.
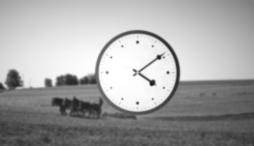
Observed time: **4:09**
